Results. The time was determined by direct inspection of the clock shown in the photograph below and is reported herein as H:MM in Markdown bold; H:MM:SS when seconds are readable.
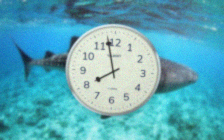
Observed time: **7:58**
